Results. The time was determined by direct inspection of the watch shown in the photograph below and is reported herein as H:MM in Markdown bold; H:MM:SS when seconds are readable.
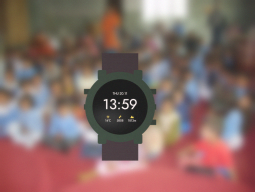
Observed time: **13:59**
